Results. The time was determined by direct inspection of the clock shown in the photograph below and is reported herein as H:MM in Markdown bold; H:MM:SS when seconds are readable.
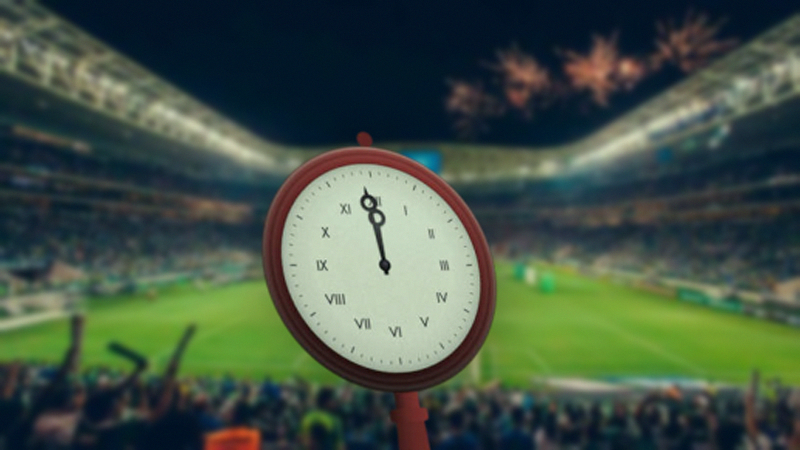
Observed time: **11:59**
